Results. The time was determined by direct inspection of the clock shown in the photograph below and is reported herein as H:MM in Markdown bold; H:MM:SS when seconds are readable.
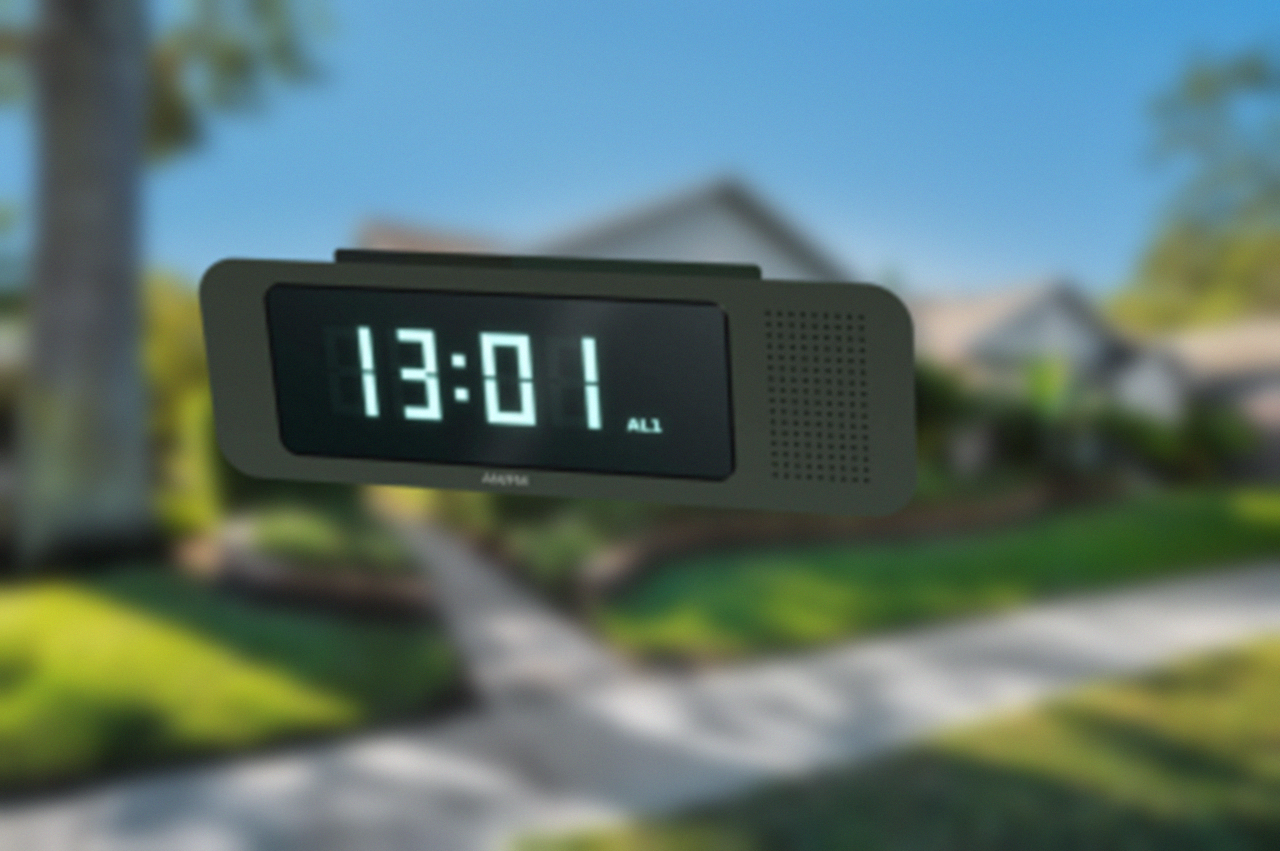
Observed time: **13:01**
